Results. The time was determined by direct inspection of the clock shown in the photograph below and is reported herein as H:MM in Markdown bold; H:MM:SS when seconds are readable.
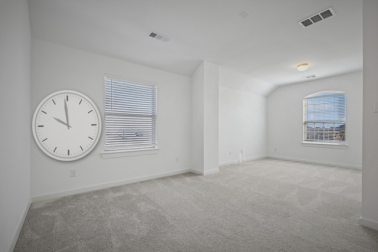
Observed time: **9:59**
